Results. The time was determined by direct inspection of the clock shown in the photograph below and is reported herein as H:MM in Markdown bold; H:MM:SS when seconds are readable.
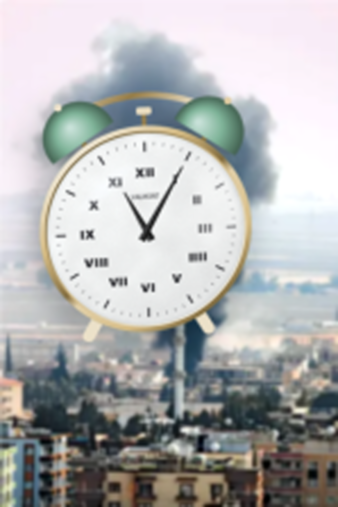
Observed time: **11:05**
